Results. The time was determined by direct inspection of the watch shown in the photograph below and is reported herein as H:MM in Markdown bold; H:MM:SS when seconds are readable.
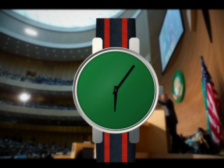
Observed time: **6:06**
